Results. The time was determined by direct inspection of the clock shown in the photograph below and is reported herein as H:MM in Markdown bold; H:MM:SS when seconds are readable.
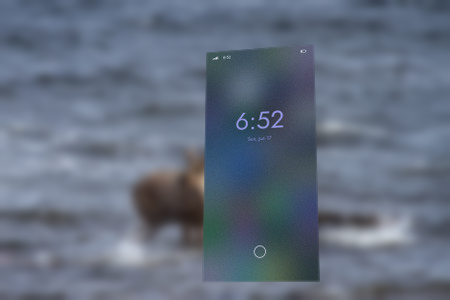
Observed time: **6:52**
